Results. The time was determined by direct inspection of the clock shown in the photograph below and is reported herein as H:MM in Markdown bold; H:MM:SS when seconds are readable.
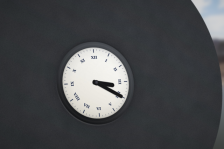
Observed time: **3:20**
